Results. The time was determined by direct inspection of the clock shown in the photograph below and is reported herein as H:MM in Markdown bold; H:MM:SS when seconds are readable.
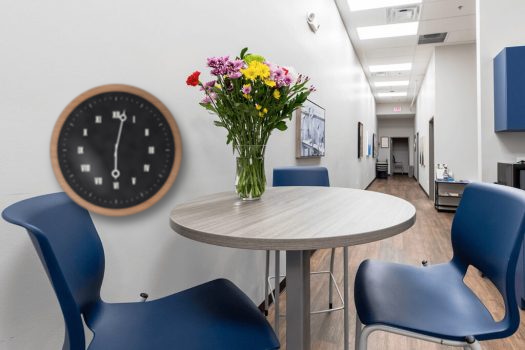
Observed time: **6:02**
